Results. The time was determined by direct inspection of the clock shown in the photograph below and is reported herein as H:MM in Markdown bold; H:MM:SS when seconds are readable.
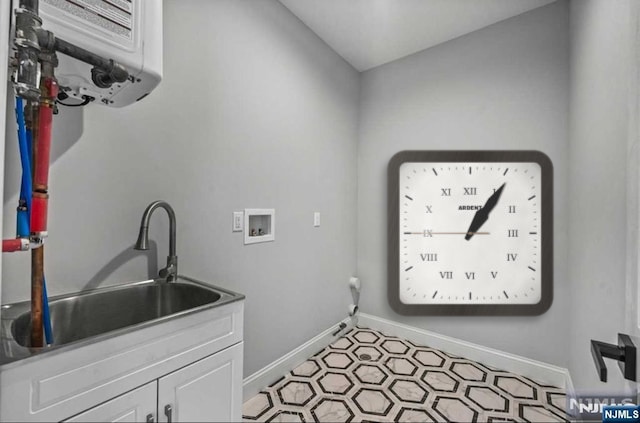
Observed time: **1:05:45**
